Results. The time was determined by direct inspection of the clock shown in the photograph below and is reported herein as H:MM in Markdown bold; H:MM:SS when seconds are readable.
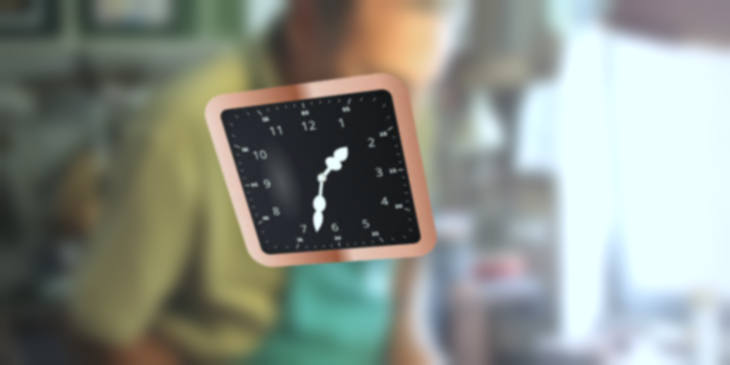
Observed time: **1:33**
